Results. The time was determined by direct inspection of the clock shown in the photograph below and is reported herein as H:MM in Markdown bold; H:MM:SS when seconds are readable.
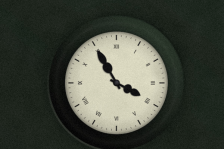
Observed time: **3:55**
